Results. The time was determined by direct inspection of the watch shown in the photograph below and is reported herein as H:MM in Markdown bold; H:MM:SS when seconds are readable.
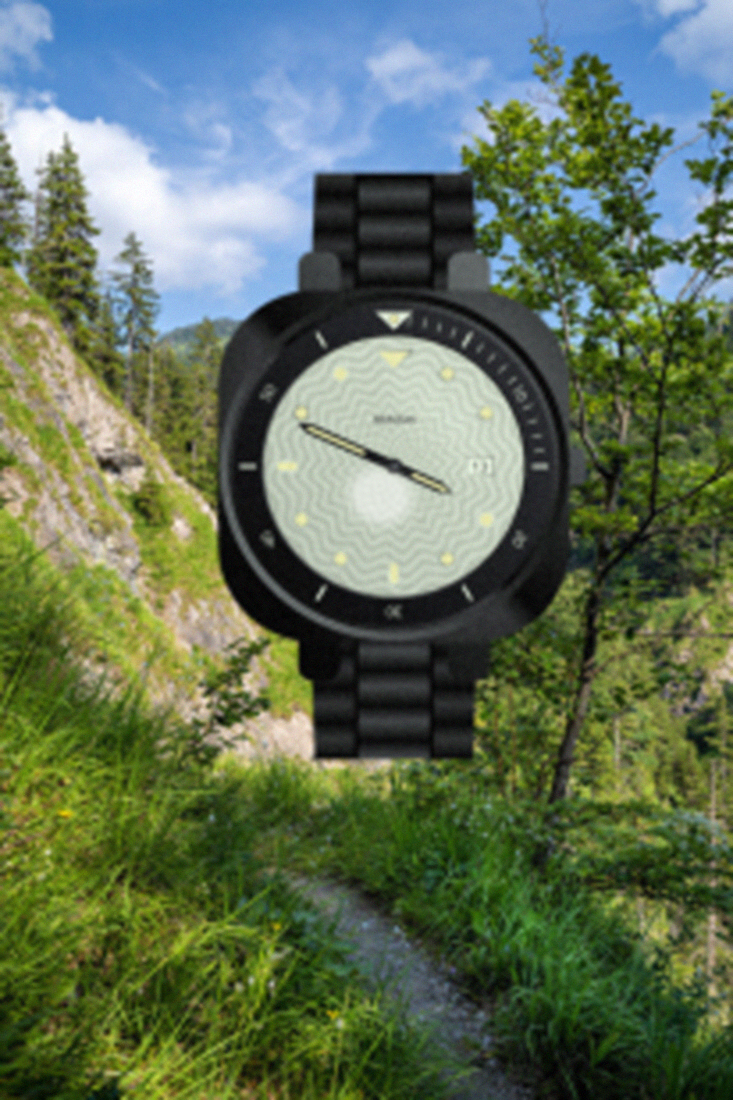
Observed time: **3:49**
